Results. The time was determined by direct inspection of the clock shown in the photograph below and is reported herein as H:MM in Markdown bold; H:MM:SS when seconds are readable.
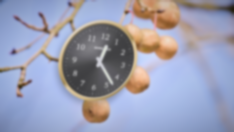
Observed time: **12:23**
